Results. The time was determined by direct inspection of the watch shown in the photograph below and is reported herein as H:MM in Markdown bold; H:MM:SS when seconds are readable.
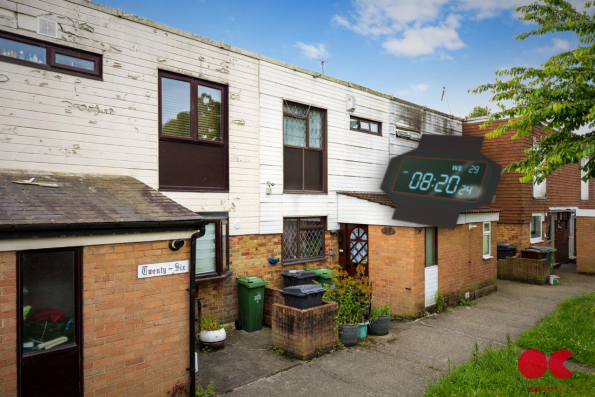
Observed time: **8:20**
